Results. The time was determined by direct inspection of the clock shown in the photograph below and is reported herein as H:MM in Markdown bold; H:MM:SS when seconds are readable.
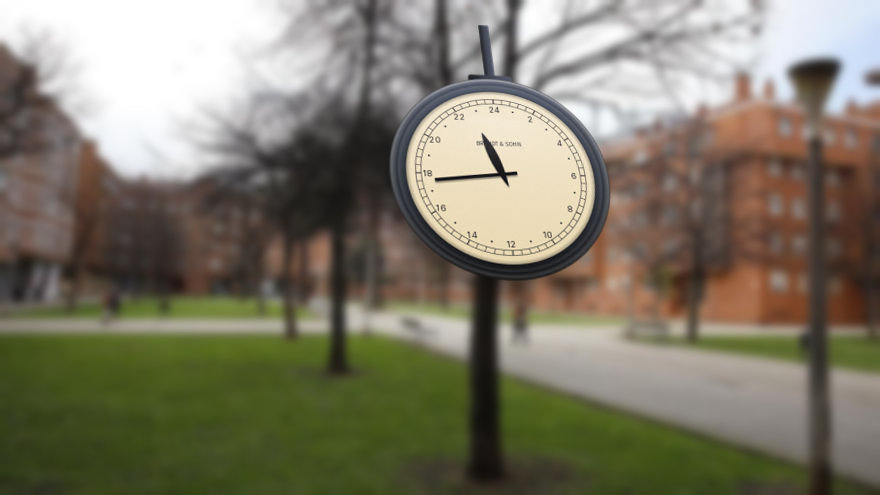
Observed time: **22:44**
